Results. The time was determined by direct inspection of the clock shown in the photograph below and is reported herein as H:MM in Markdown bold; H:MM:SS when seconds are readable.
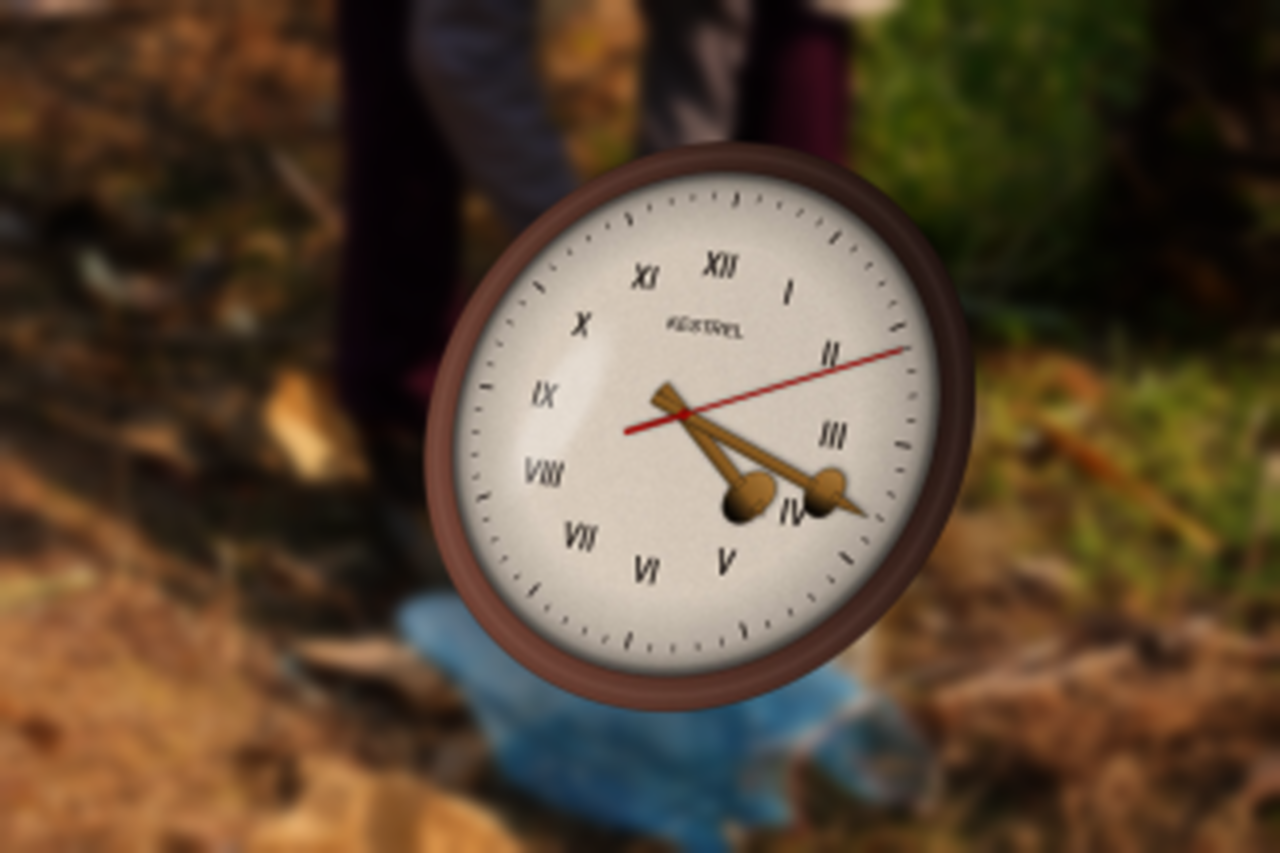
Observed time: **4:18:11**
